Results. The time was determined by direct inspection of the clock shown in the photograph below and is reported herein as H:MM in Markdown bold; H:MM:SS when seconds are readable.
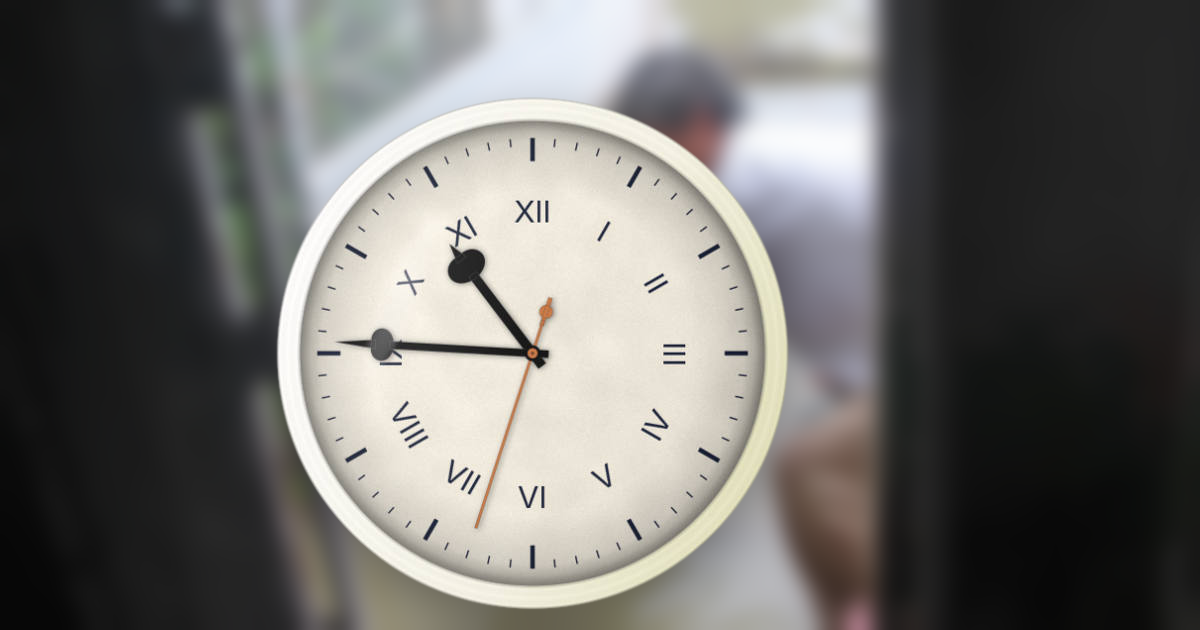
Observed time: **10:45:33**
